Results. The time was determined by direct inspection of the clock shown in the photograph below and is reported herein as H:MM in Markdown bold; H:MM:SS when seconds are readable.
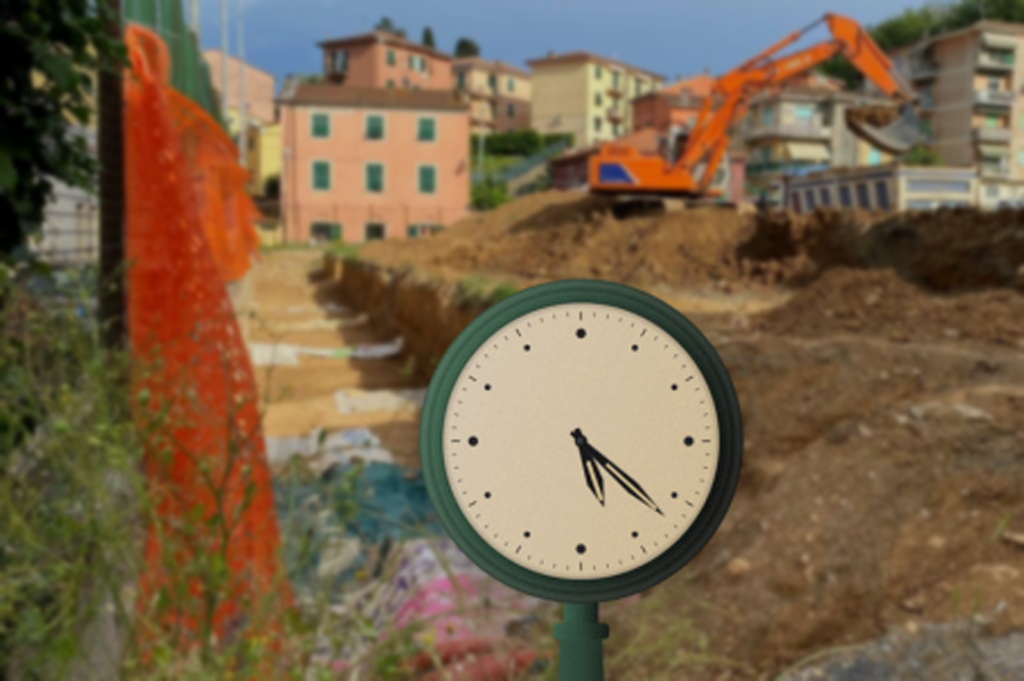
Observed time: **5:22**
